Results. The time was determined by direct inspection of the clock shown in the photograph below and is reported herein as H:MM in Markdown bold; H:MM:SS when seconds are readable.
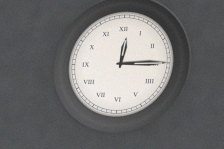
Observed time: **12:15**
